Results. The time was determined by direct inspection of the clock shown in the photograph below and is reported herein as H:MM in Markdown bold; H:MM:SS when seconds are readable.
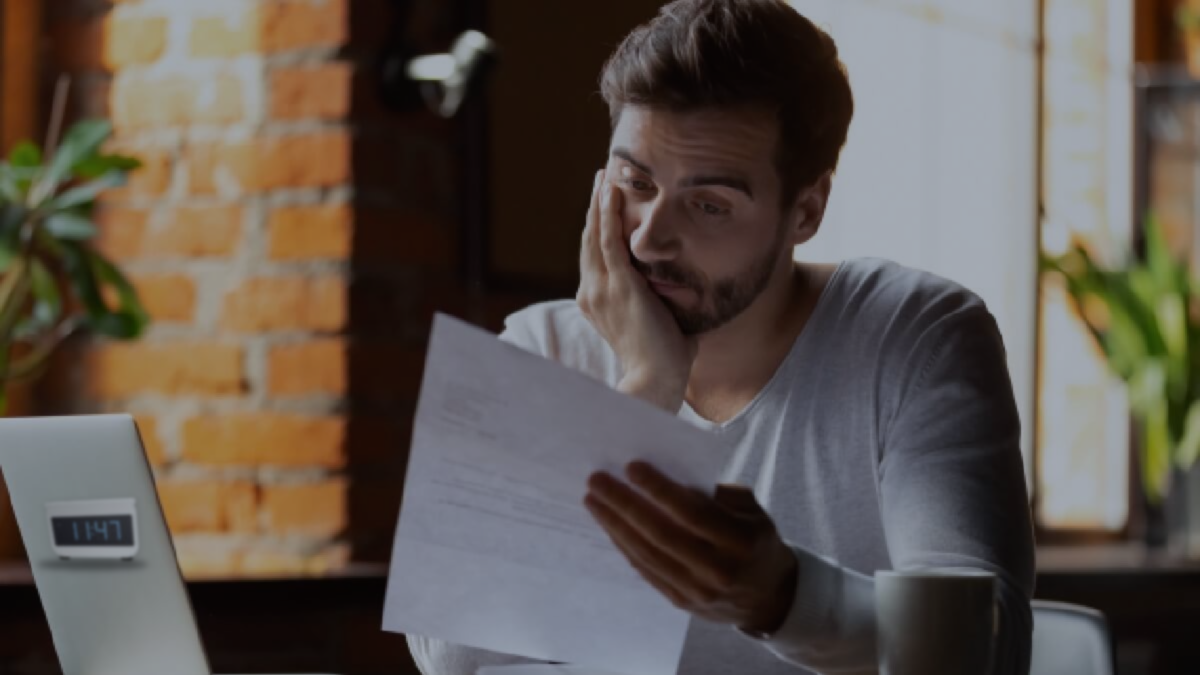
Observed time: **11:47**
